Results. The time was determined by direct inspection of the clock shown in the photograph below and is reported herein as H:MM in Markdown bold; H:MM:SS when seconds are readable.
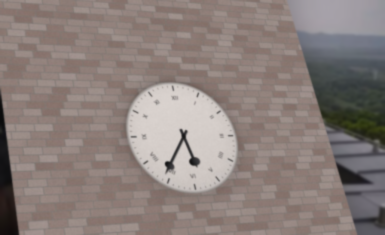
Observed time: **5:36**
